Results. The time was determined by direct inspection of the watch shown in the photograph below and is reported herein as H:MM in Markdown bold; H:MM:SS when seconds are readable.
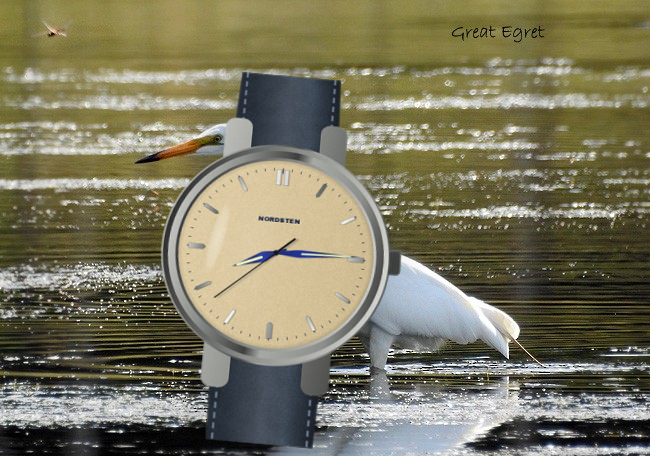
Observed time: **8:14:38**
